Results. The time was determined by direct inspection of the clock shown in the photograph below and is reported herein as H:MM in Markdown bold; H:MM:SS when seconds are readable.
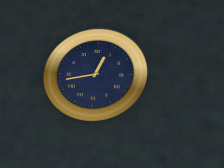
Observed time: **12:43**
